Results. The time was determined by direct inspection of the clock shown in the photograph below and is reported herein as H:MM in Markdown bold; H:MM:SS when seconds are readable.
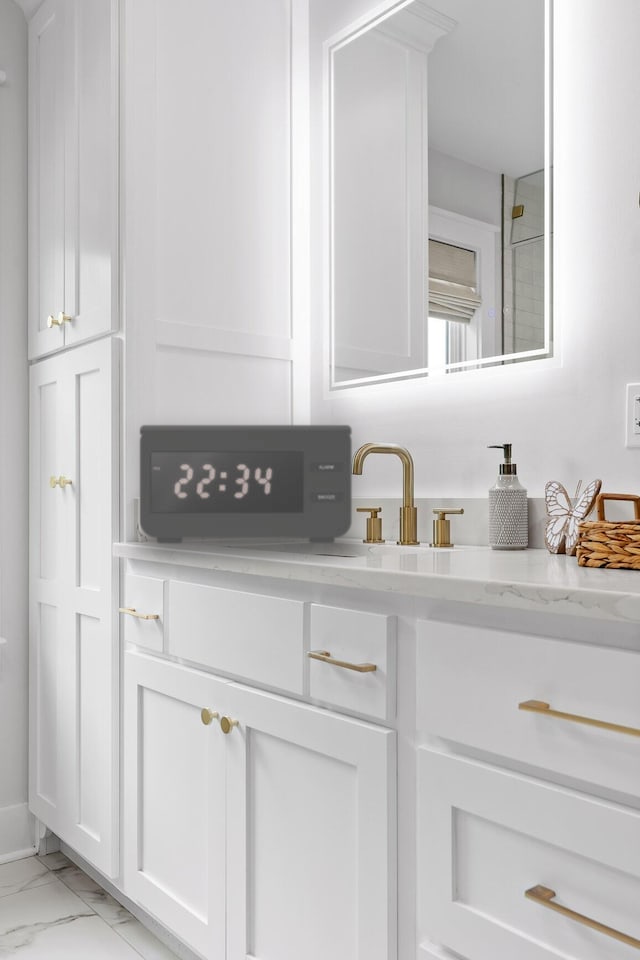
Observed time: **22:34**
